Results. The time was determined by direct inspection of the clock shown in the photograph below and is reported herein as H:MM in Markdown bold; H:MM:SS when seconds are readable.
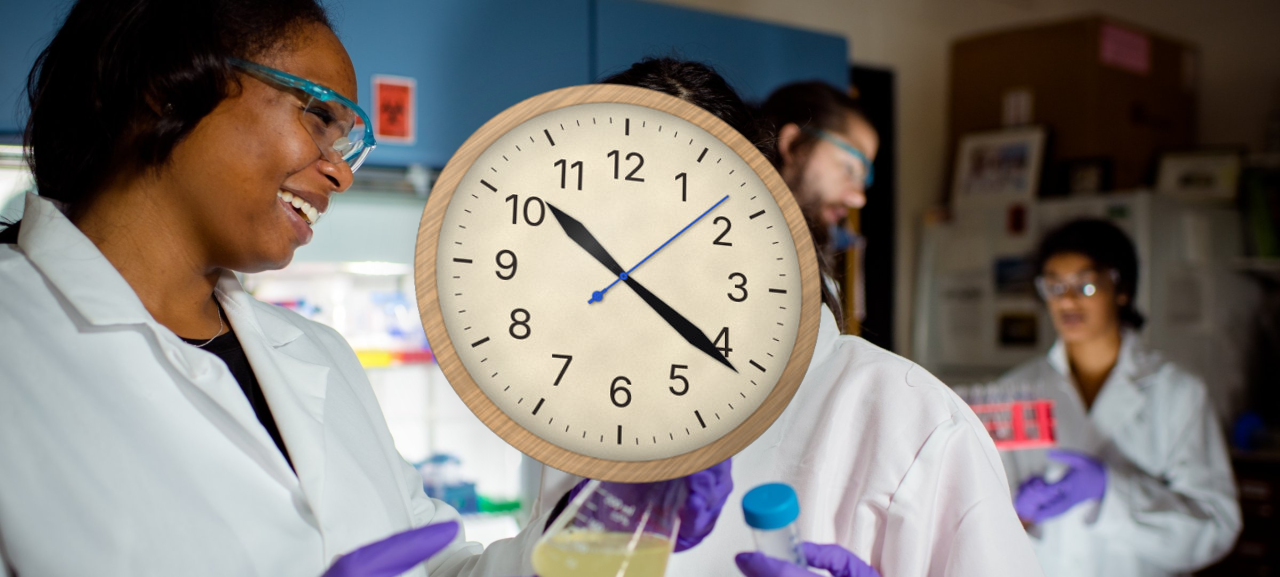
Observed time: **10:21:08**
